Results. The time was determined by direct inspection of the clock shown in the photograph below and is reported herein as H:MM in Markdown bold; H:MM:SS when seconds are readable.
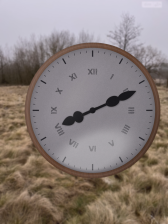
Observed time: **8:11**
